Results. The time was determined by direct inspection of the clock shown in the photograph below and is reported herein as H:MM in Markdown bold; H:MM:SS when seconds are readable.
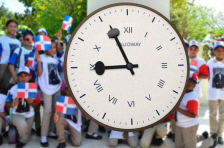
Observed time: **8:56**
